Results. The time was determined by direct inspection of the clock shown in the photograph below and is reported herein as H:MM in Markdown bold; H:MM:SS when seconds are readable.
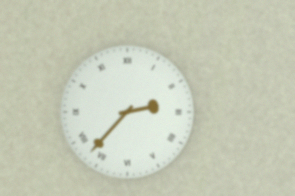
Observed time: **2:37**
